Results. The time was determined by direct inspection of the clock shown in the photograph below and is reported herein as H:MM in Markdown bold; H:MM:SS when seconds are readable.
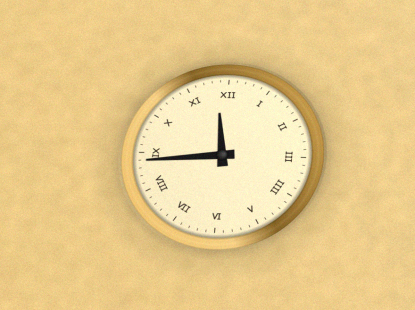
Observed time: **11:44**
